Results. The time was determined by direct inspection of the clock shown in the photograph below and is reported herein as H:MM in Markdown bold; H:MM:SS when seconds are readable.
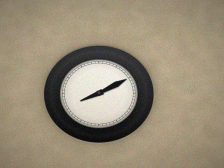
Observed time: **8:10**
